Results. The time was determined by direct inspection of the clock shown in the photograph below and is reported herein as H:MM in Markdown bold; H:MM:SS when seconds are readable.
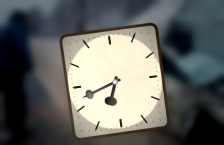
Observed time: **6:42**
